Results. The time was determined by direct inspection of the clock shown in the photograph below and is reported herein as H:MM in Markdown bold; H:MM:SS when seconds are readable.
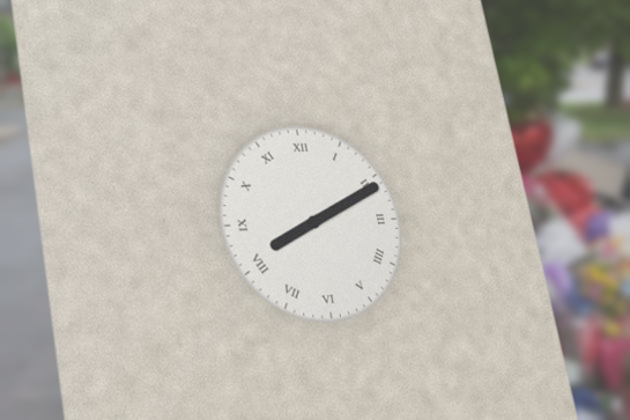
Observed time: **8:11**
